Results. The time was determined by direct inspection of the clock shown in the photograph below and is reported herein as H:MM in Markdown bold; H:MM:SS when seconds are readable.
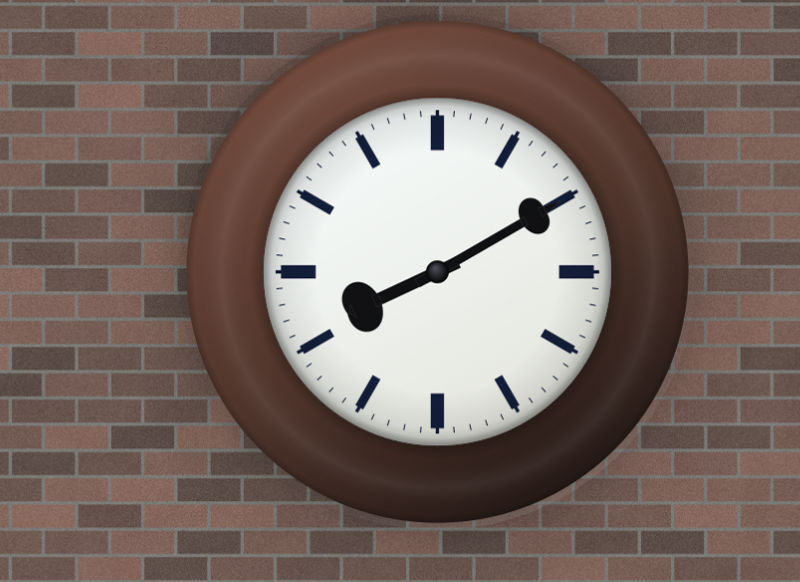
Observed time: **8:10**
